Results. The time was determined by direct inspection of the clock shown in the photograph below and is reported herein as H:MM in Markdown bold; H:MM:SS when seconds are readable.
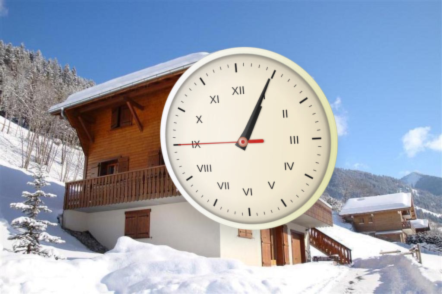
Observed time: **1:04:45**
